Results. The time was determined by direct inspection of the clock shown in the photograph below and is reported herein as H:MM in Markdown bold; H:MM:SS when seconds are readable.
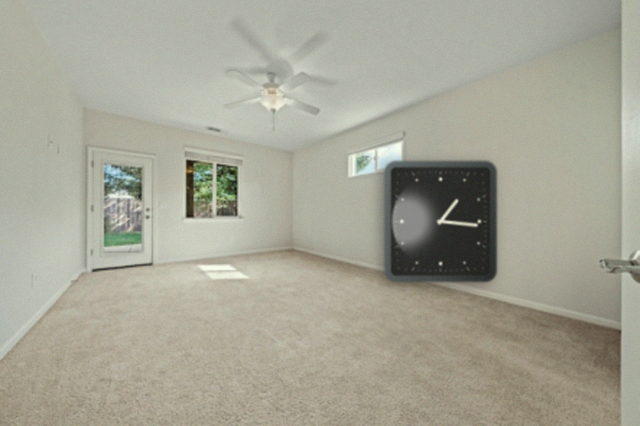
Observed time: **1:16**
